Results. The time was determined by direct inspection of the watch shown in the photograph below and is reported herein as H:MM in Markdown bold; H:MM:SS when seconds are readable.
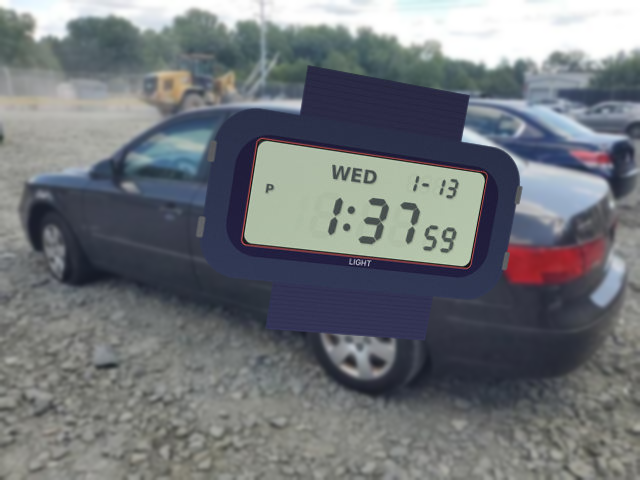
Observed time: **1:37:59**
